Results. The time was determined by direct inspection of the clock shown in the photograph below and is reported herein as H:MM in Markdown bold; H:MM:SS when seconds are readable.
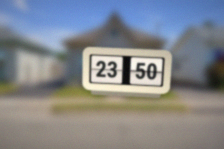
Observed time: **23:50**
